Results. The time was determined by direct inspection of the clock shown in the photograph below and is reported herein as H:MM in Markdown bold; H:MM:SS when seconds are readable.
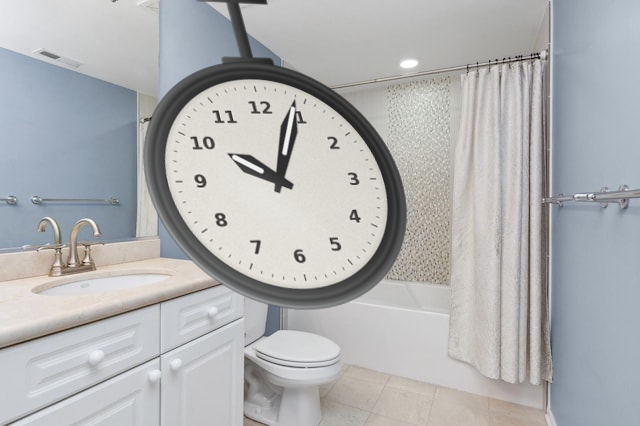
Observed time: **10:04**
